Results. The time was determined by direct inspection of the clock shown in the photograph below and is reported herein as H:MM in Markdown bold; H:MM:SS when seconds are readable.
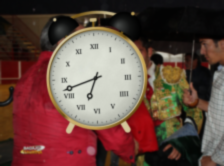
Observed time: **6:42**
